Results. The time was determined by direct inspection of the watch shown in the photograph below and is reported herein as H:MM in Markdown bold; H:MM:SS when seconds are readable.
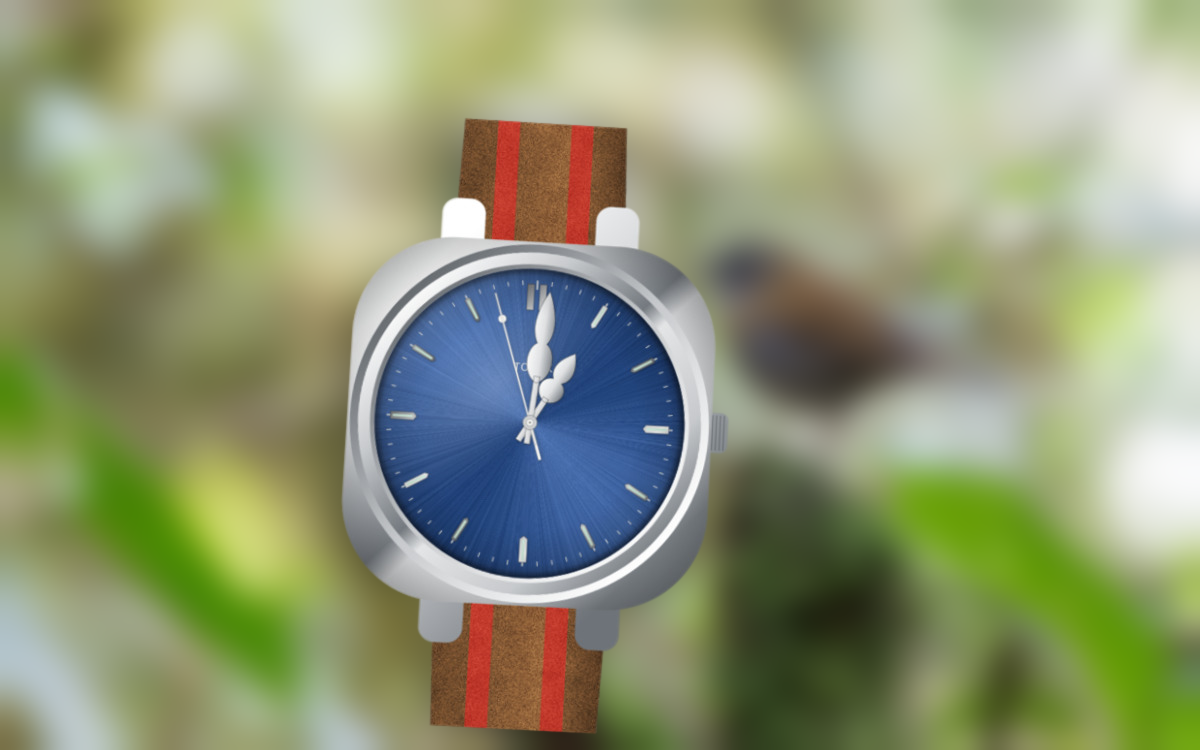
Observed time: **1:00:57**
